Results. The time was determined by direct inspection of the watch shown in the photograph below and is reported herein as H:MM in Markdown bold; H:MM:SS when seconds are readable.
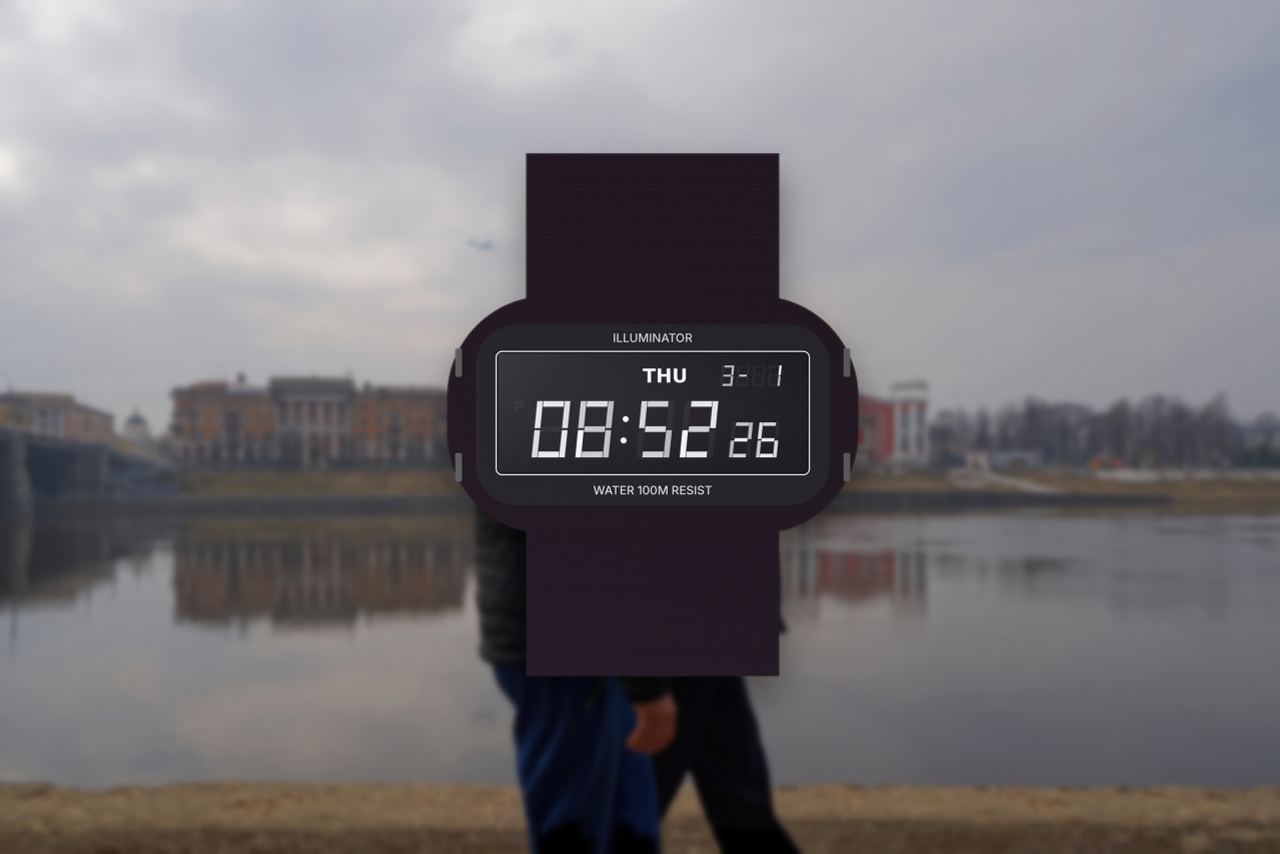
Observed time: **8:52:26**
